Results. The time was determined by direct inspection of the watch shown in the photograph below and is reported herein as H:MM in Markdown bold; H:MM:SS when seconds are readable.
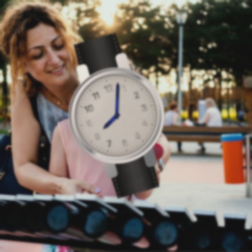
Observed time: **8:03**
